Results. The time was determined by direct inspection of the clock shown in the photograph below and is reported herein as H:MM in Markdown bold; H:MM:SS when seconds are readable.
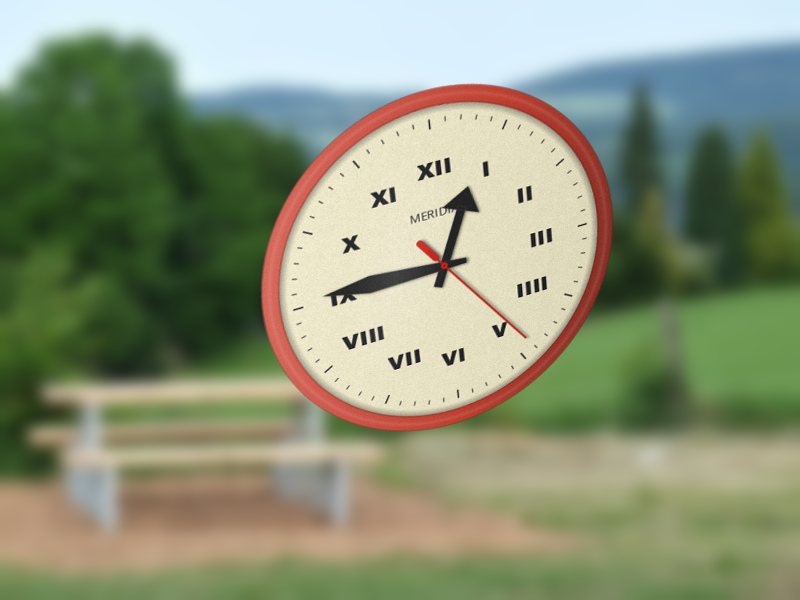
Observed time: **12:45:24**
